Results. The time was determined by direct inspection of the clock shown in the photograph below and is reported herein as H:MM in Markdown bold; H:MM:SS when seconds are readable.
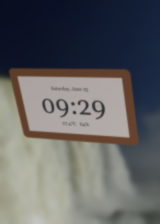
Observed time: **9:29**
